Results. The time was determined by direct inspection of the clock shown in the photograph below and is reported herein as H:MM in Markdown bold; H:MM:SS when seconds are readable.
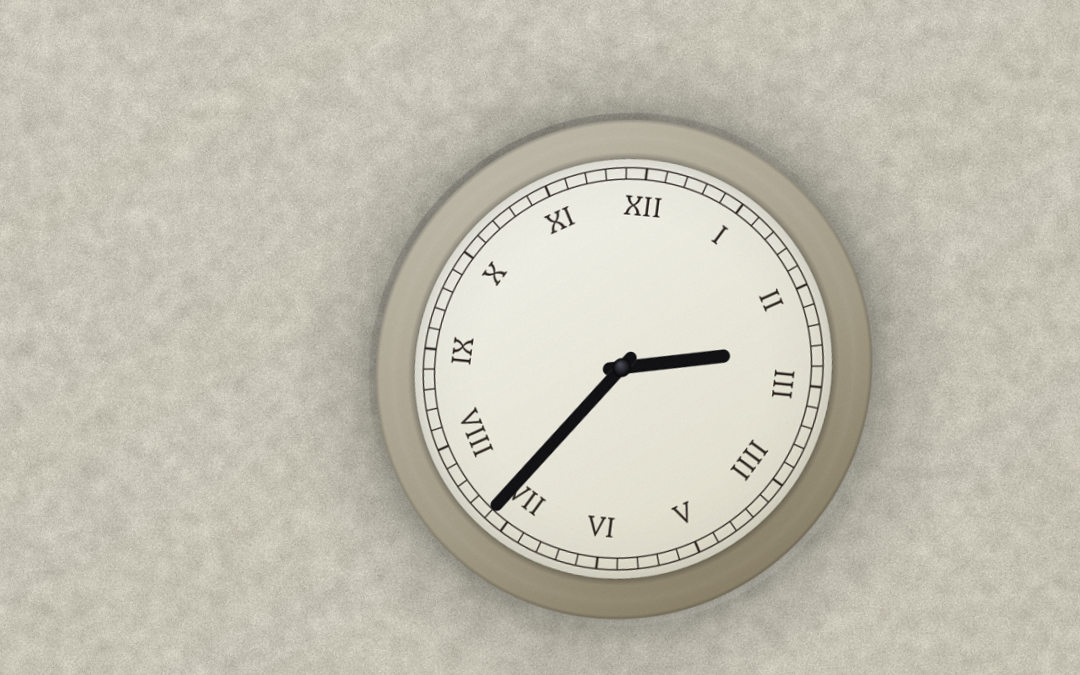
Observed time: **2:36**
